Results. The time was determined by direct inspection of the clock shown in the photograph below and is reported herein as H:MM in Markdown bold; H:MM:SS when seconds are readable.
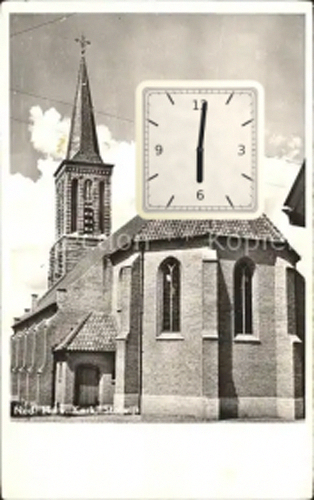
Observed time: **6:01**
